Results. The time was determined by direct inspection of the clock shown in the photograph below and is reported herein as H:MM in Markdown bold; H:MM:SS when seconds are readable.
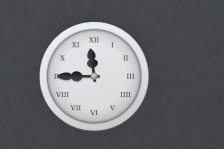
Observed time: **11:45**
